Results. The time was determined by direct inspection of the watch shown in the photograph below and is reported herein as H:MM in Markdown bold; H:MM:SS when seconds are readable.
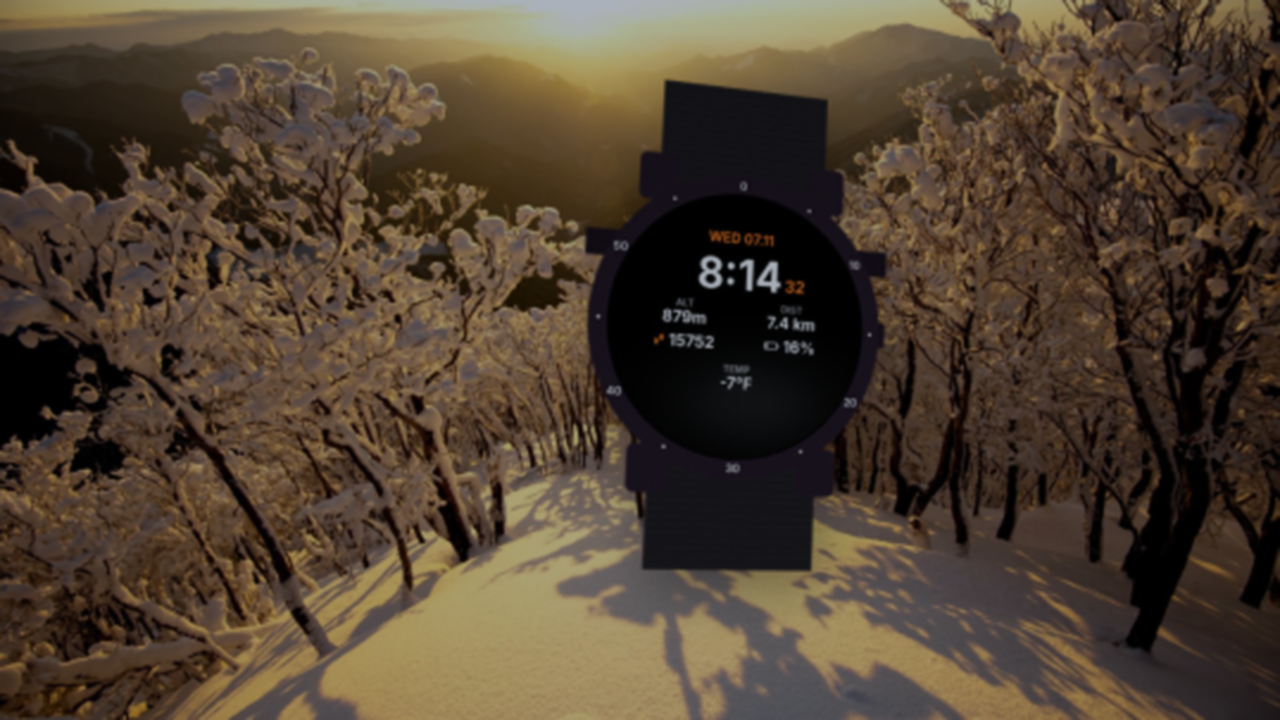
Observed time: **8:14**
